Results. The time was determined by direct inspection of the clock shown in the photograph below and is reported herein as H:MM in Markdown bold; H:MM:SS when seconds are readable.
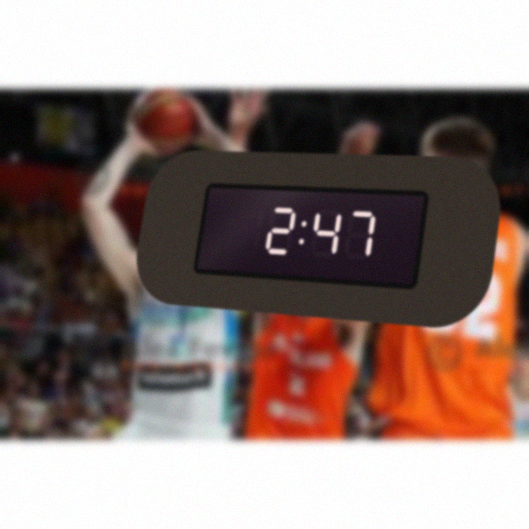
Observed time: **2:47**
